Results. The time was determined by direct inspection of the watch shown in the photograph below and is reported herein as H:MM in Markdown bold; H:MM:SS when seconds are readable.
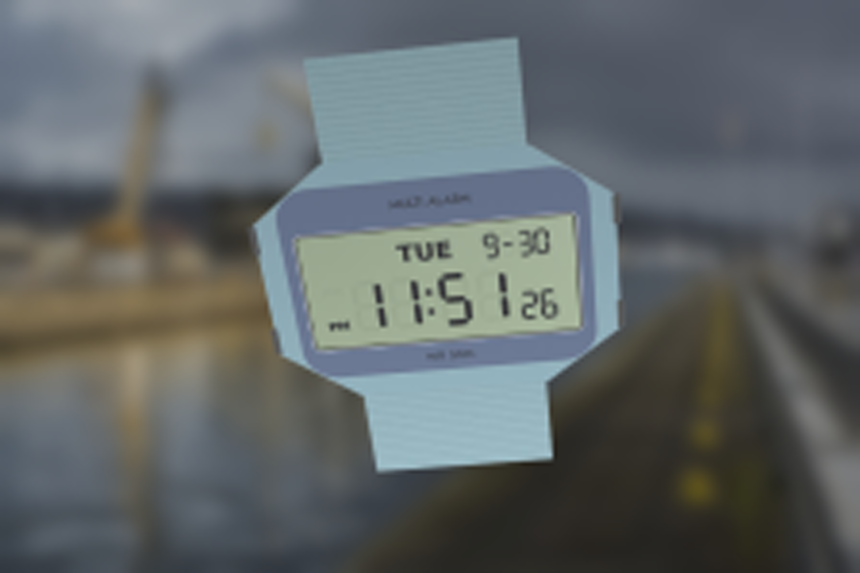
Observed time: **11:51:26**
